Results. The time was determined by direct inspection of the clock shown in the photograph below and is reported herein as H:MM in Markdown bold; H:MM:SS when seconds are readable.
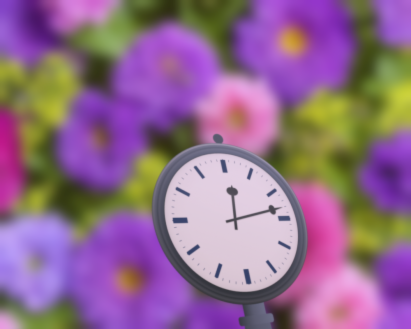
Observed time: **12:13**
